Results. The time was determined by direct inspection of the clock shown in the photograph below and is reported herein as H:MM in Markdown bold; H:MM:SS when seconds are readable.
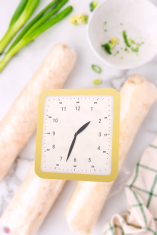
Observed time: **1:33**
